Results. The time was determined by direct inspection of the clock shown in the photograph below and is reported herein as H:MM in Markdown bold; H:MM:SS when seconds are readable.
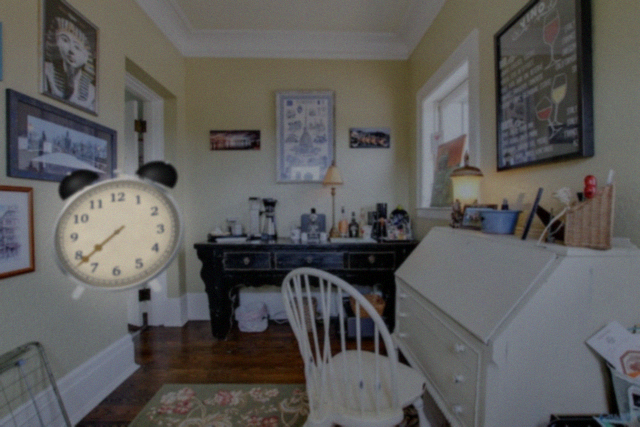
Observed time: **7:38**
